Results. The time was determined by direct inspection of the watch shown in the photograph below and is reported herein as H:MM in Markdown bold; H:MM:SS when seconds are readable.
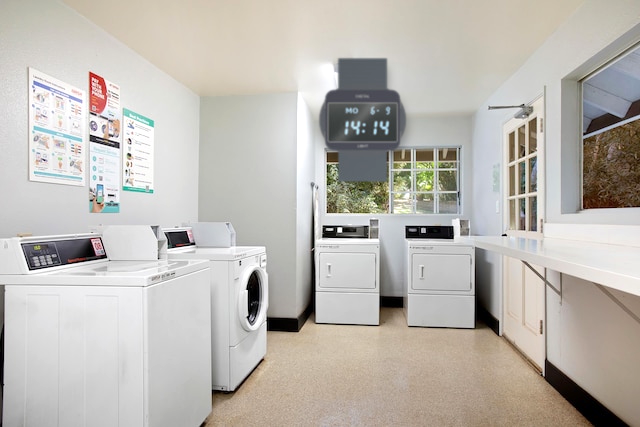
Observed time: **14:14**
